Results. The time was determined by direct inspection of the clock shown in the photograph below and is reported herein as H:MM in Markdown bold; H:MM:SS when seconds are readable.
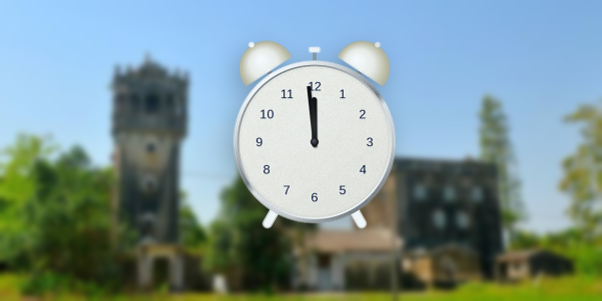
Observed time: **11:59**
